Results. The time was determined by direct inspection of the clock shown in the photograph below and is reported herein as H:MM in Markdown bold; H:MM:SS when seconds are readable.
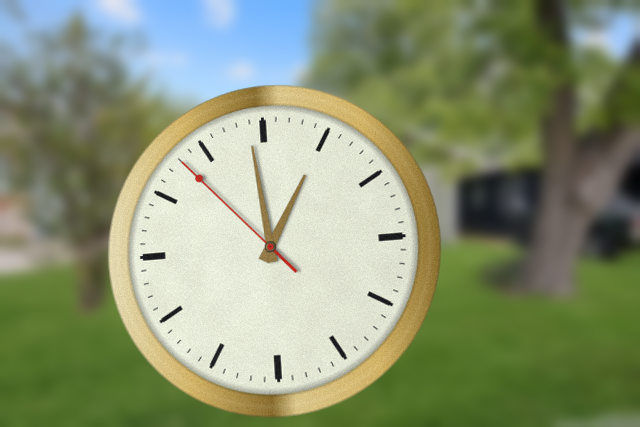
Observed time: **12:58:53**
